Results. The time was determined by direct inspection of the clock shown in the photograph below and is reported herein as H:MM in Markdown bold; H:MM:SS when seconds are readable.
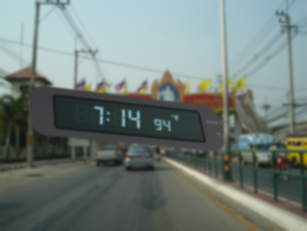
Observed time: **7:14**
